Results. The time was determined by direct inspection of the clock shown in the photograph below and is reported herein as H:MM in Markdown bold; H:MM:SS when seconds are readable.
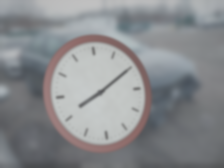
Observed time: **8:10**
